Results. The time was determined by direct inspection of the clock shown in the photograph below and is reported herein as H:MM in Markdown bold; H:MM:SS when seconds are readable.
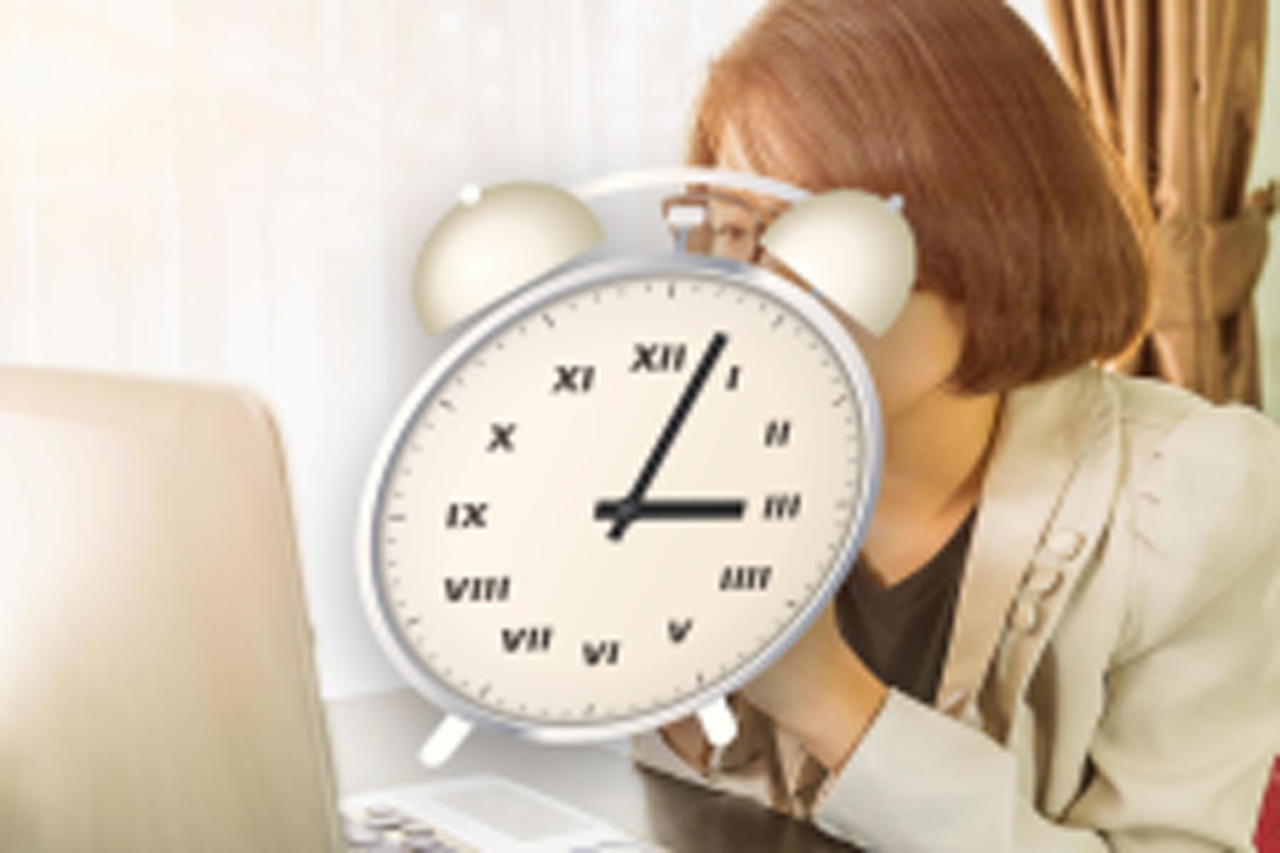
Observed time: **3:03**
